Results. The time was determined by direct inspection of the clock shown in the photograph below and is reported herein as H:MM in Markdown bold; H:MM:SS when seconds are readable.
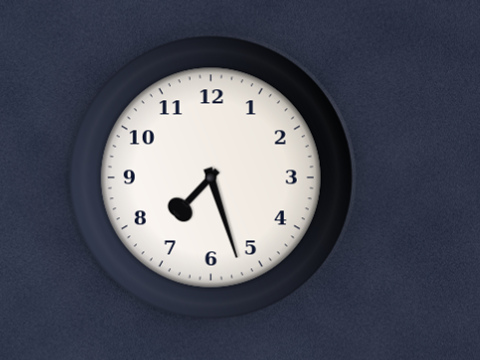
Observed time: **7:27**
